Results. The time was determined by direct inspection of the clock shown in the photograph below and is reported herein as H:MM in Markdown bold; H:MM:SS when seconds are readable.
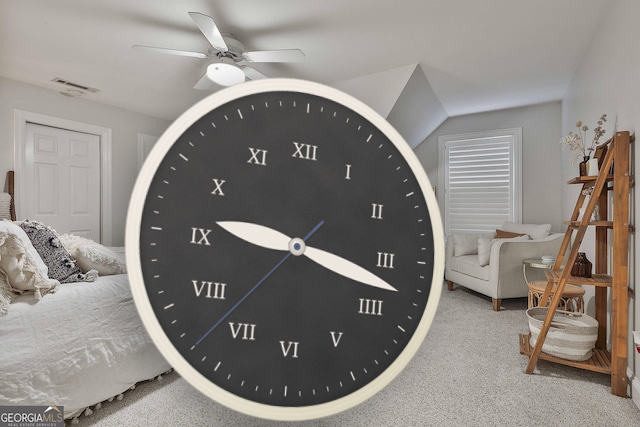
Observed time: **9:17:37**
